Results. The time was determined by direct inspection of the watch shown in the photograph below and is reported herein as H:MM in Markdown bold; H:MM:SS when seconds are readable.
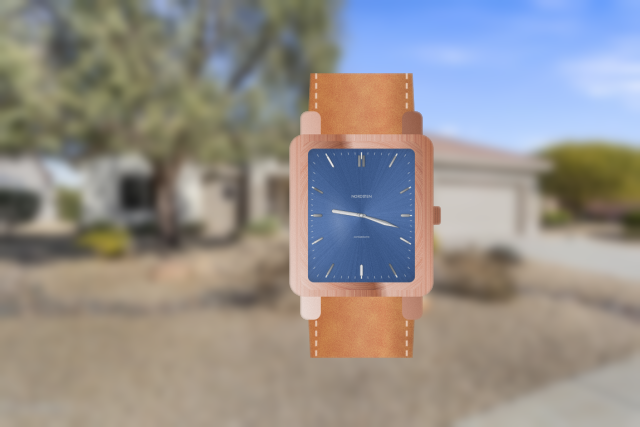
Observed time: **9:18**
